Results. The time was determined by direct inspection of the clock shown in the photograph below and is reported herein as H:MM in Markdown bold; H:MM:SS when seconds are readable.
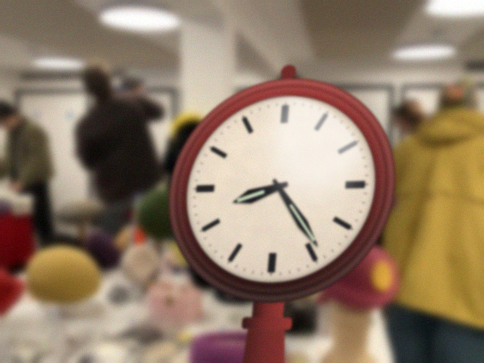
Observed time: **8:24**
